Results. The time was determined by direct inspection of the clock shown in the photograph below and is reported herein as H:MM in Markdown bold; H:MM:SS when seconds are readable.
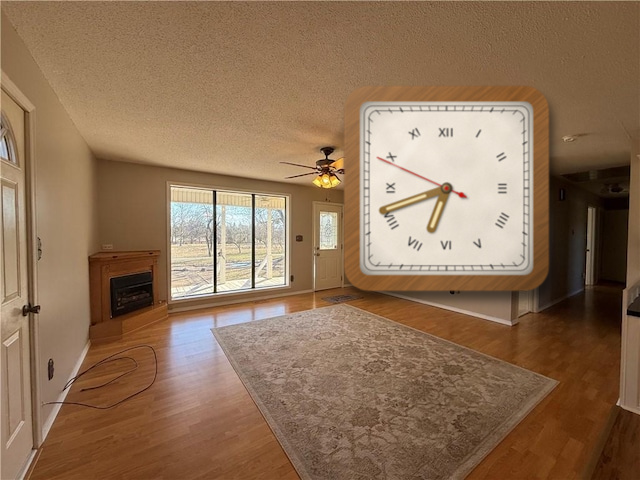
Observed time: **6:41:49**
